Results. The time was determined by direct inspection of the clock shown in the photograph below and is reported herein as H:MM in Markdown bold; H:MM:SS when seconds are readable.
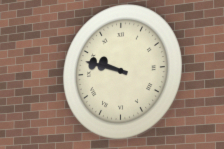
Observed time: **9:48**
